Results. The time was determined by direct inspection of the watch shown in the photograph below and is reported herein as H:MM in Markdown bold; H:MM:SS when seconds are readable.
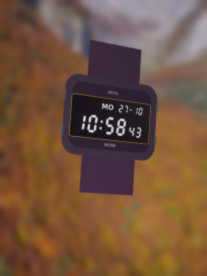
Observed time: **10:58:43**
